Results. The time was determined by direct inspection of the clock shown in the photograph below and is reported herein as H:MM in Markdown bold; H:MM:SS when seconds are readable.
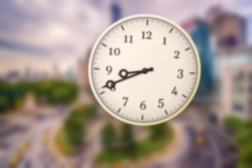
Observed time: **8:41**
